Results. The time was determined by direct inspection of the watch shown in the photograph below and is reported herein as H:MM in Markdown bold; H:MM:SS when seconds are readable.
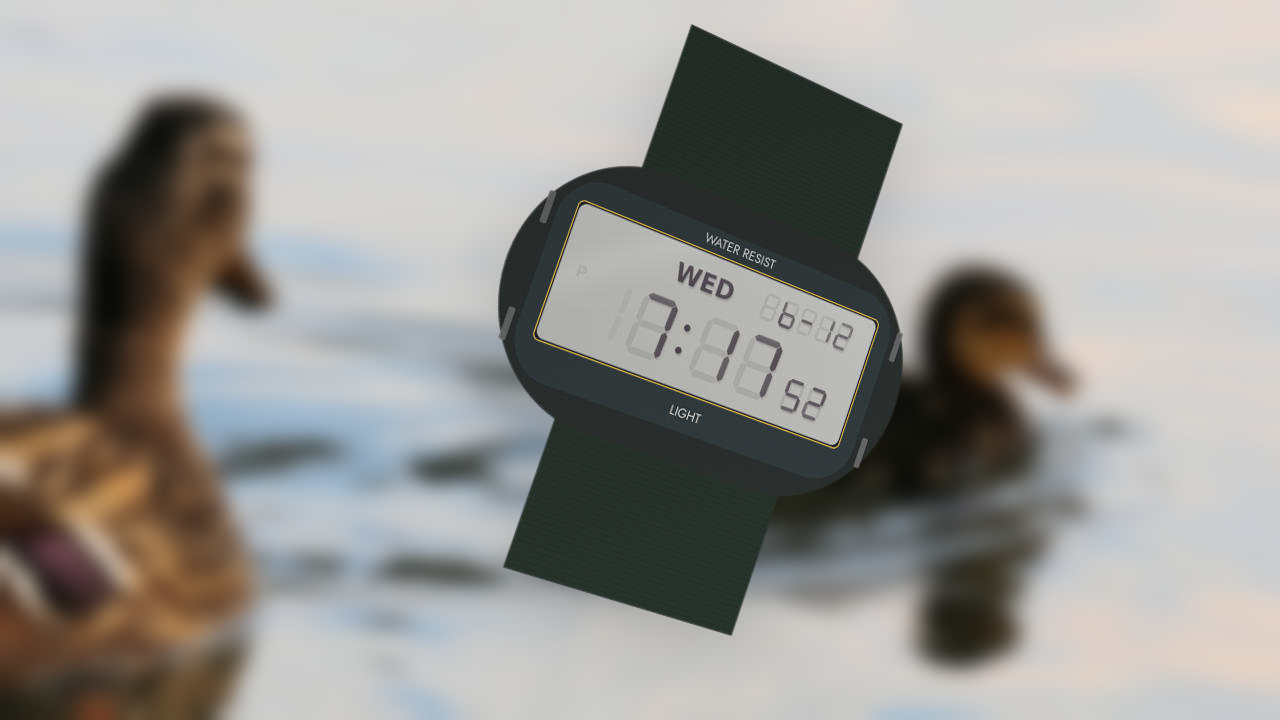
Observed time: **7:17:52**
